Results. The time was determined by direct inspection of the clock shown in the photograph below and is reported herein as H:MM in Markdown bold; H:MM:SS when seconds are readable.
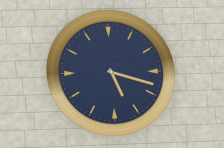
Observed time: **5:18**
